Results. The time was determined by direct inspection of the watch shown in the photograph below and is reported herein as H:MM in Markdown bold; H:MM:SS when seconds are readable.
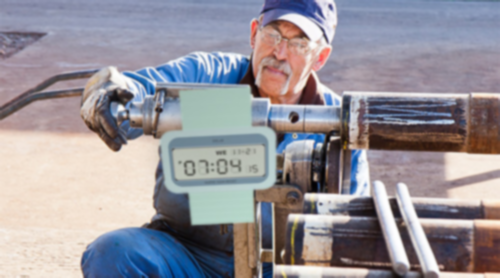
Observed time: **7:04**
